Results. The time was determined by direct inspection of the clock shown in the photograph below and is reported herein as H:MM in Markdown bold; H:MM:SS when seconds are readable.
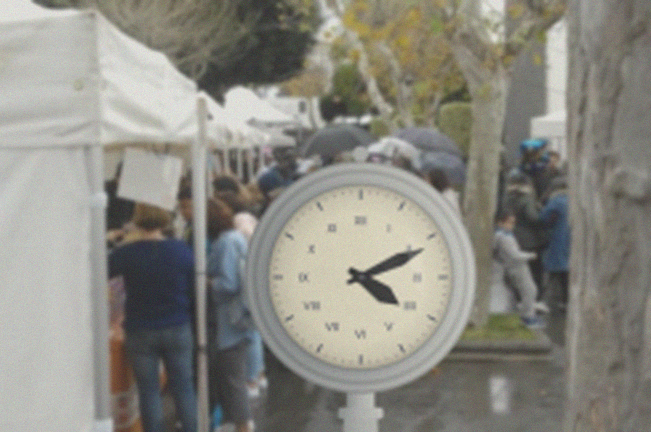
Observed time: **4:11**
